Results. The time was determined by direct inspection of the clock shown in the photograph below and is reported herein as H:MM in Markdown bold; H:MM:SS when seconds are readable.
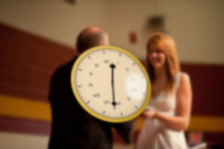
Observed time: **12:32**
